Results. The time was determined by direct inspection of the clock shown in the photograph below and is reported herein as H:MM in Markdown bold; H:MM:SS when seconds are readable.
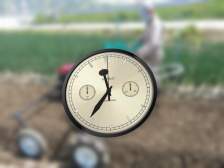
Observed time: **11:36**
